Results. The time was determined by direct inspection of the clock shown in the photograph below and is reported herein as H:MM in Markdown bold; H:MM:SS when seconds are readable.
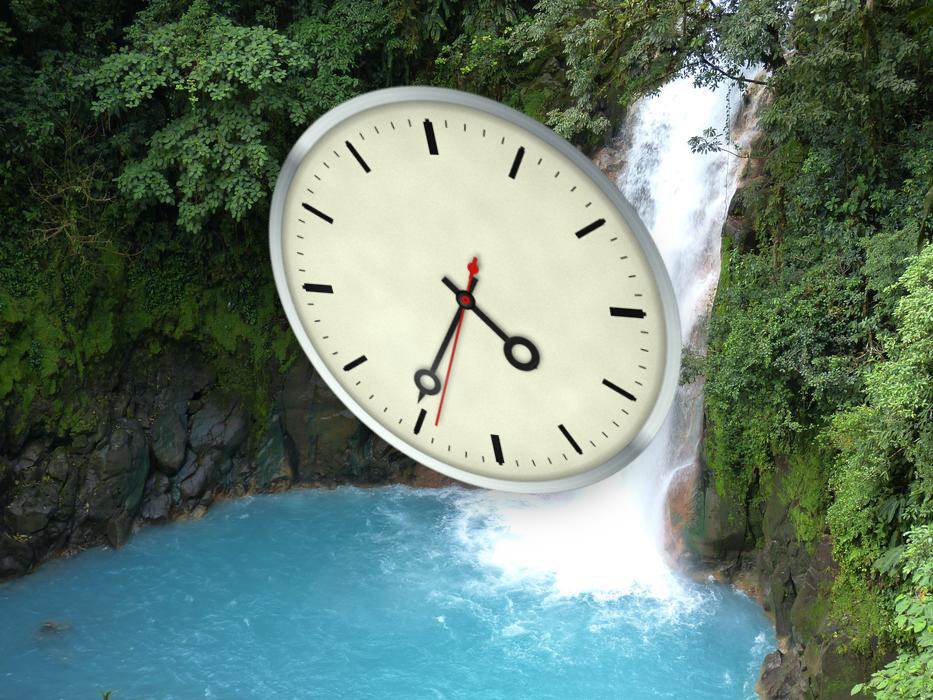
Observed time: **4:35:34**
